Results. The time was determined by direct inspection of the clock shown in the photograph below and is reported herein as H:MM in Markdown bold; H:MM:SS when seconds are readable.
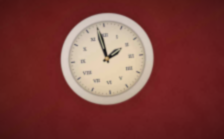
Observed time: **1:58**
